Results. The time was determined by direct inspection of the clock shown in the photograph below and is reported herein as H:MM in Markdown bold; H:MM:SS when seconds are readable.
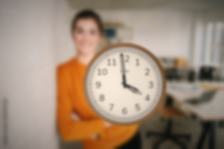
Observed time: **3:59**
